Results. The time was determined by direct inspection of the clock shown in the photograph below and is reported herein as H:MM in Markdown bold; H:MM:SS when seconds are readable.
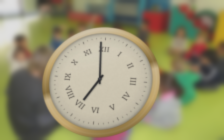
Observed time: **6:59**
